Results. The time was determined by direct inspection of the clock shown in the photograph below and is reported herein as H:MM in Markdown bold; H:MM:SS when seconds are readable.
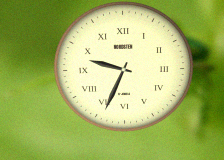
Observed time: **9:34**
